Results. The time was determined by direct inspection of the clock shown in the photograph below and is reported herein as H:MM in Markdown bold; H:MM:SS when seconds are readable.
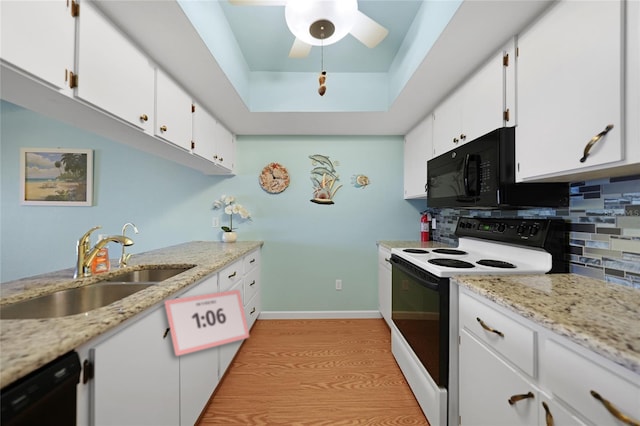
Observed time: **1:06**
